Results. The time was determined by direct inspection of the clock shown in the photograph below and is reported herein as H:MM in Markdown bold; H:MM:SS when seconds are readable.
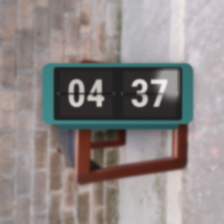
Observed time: **4:37**
